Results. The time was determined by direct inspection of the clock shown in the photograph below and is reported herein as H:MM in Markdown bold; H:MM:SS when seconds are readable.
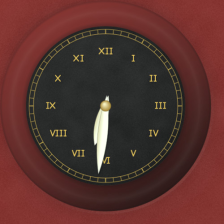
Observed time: **6:31**
